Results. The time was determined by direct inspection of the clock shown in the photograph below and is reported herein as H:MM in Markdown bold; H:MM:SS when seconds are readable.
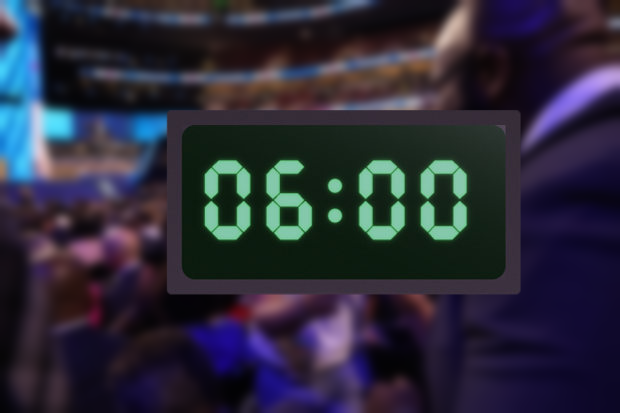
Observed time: **6:00**
